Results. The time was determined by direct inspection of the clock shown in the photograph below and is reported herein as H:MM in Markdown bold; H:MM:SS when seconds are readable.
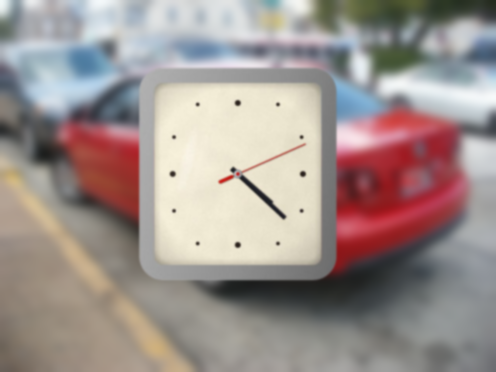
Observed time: **4:22:11**
